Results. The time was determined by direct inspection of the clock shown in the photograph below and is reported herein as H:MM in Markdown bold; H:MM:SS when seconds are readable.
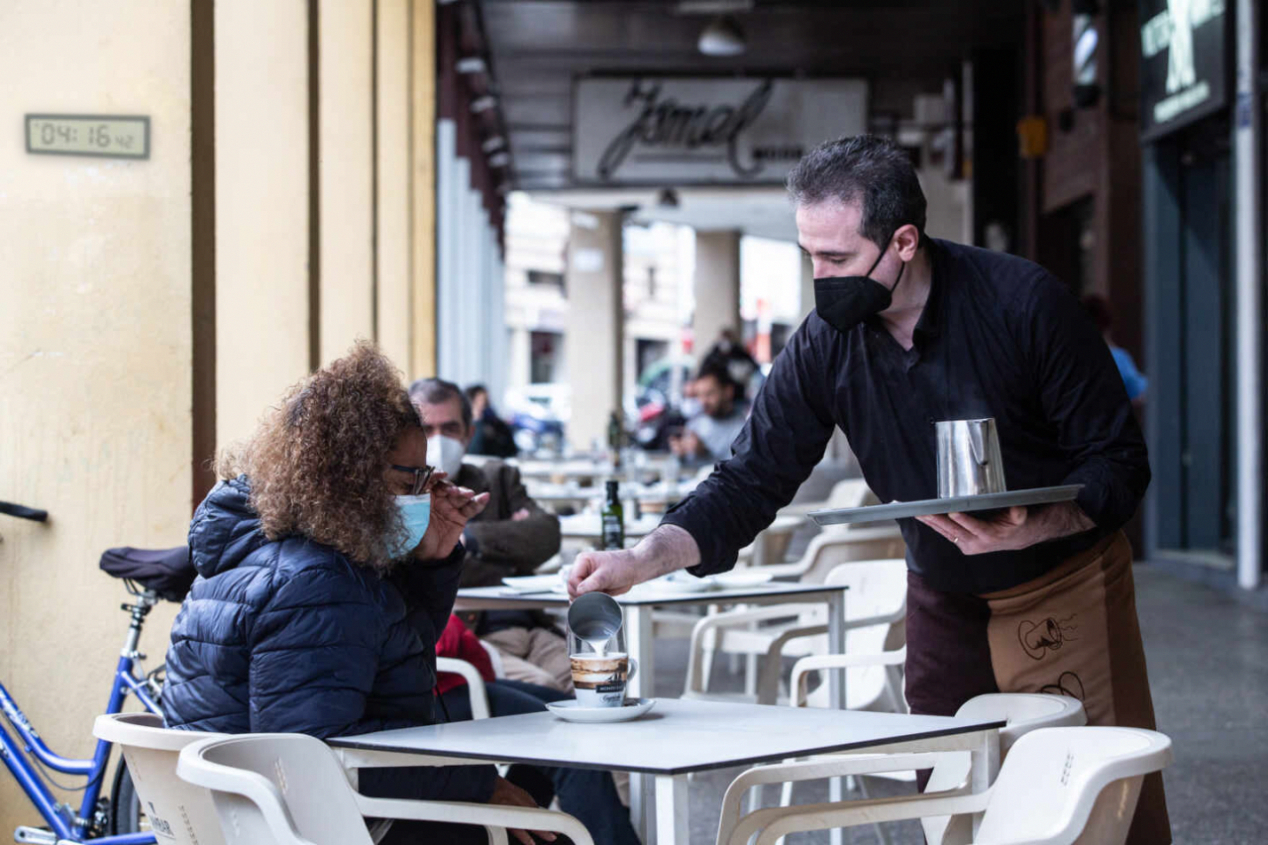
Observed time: **4:16**
